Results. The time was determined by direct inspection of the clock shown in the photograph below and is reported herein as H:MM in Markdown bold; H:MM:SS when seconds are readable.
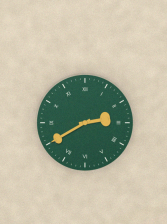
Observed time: **2:40**
